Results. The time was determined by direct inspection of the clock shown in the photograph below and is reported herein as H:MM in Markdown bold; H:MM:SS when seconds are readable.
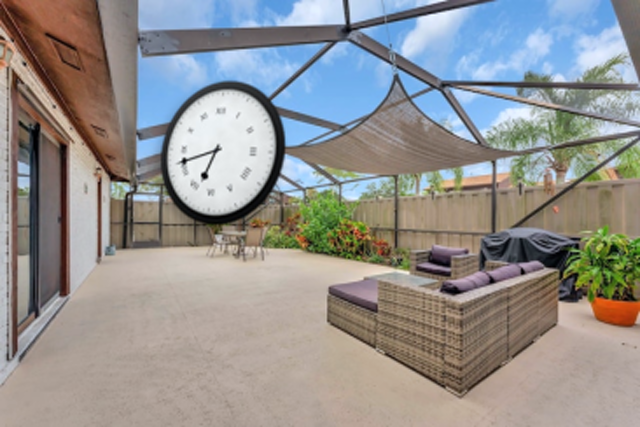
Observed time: **6:42**
